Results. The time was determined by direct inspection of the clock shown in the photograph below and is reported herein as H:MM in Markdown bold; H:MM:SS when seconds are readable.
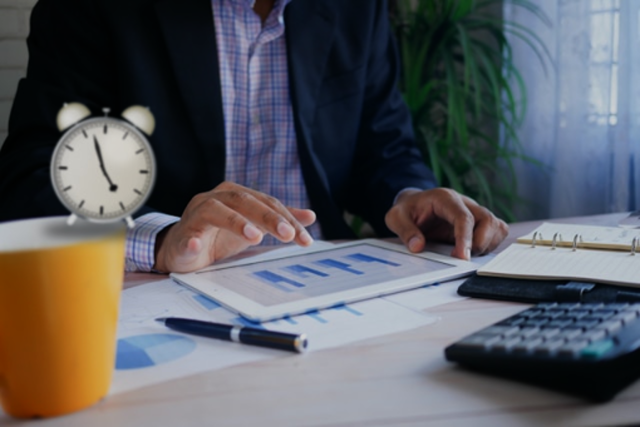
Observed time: **4:57**
